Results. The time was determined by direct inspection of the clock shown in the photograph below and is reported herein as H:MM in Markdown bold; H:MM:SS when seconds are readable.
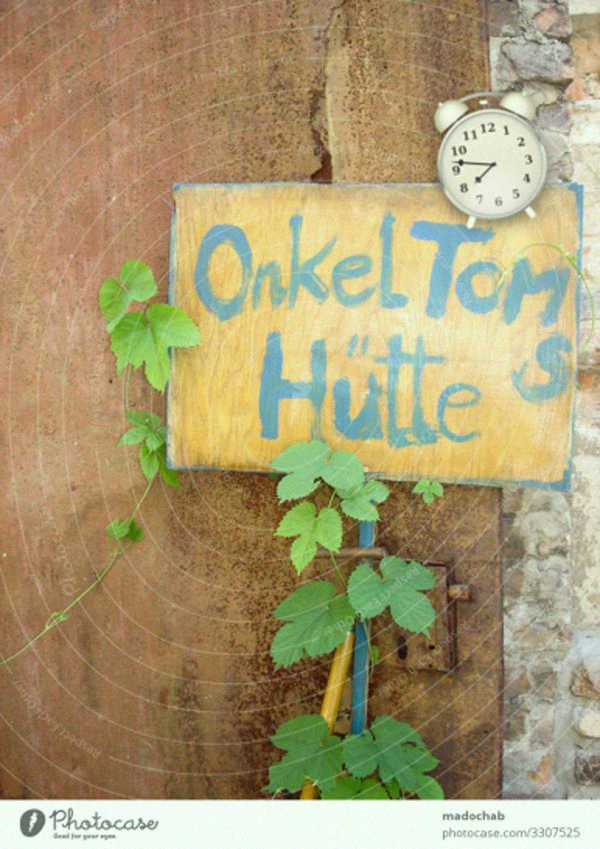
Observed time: **7:47**
